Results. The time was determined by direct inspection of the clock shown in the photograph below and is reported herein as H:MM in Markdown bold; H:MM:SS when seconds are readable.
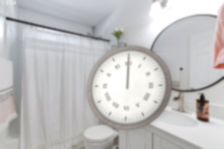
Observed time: **12:00**
